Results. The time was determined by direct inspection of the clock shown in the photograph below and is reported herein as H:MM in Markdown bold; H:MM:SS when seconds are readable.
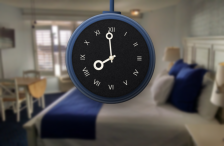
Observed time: **7:59**
